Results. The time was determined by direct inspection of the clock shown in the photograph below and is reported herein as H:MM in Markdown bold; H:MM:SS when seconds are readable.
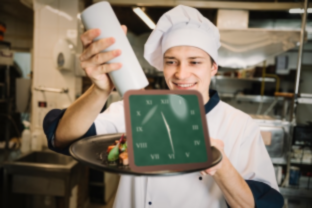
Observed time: **11:29**
